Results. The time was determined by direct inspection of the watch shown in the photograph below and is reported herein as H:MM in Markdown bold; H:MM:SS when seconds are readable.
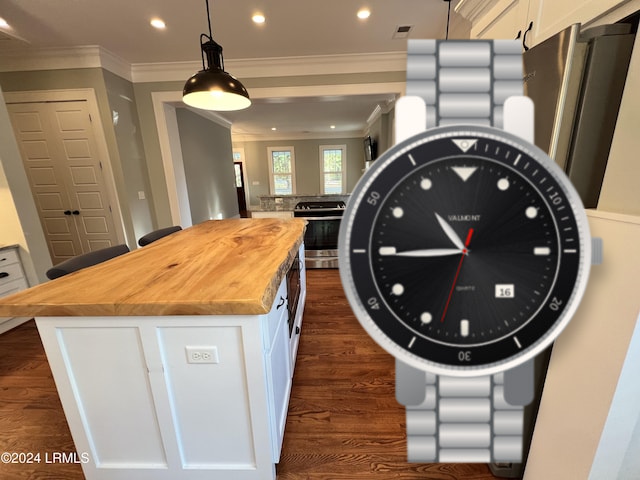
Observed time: **10:44:33**
